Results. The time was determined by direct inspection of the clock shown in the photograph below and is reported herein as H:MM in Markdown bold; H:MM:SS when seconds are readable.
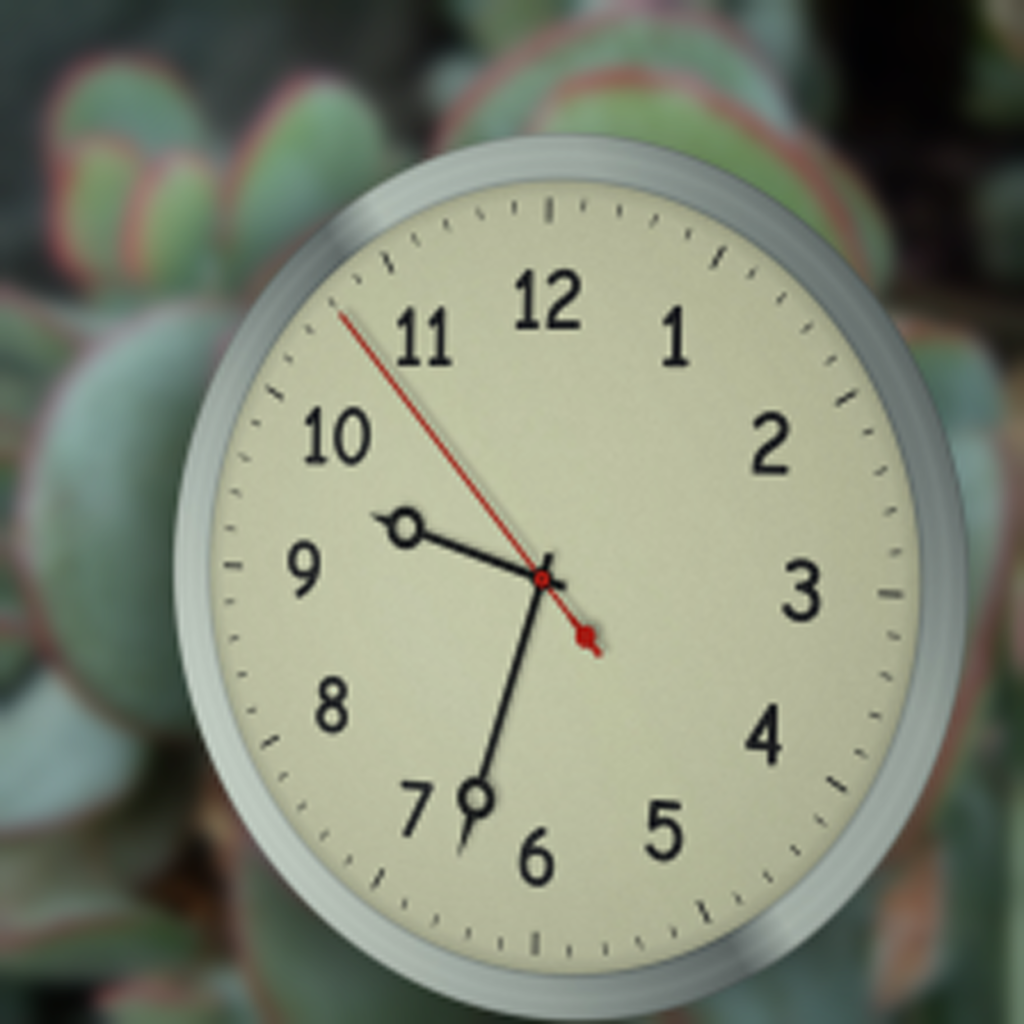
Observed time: **9:32:53**
